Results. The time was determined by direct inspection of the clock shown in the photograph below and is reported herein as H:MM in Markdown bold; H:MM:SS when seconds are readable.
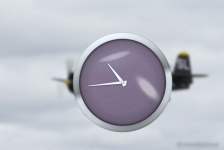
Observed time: **10:44**
